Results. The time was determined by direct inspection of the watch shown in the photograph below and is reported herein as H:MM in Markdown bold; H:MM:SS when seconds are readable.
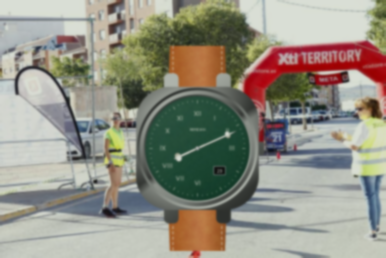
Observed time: **8:11**
